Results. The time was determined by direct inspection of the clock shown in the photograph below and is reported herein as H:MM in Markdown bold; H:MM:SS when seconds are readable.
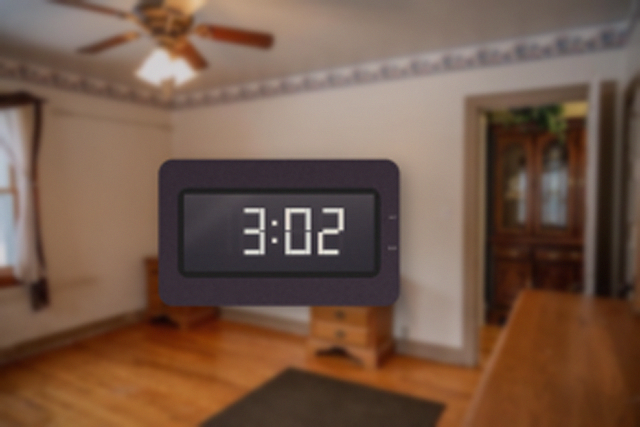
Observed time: **3:02**
